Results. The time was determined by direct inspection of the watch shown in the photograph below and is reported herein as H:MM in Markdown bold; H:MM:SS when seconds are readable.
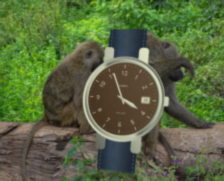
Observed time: **3:56**
